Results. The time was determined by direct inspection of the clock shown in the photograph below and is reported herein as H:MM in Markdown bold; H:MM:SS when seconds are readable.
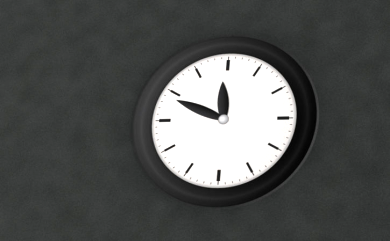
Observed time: **11:49**
